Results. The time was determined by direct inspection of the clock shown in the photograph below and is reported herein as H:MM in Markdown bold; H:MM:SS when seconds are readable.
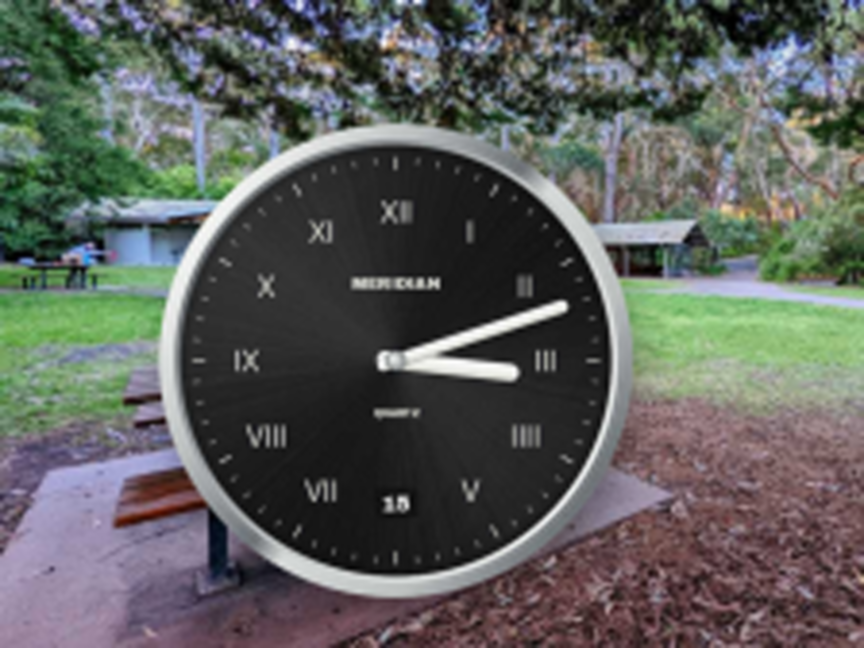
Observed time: **3:12**
